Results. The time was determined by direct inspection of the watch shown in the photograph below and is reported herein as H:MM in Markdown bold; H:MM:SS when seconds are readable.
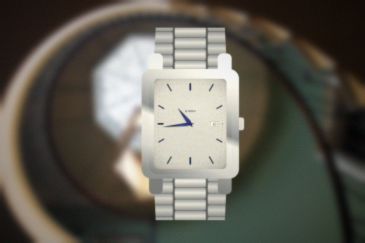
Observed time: **10:44**
